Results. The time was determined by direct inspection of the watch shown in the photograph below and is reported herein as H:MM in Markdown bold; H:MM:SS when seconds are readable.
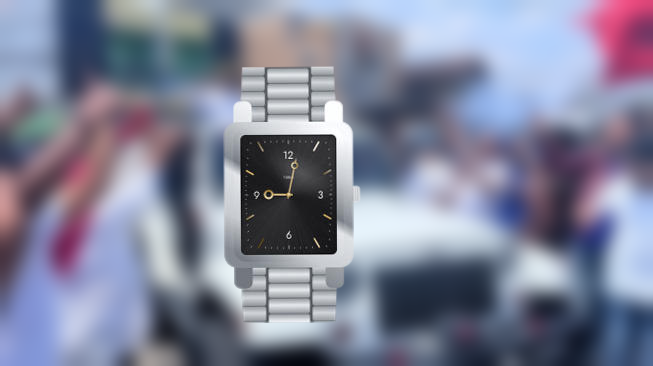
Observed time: **9:02**
